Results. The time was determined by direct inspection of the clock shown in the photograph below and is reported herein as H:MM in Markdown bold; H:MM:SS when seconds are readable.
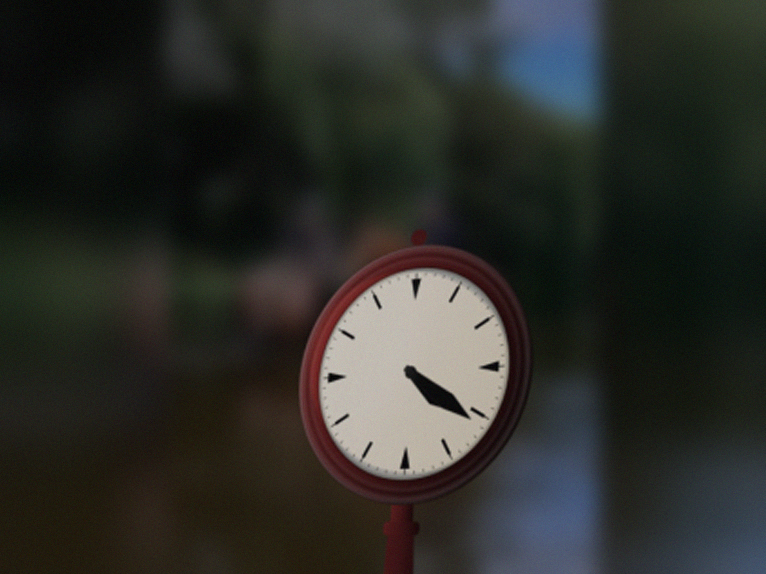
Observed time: **4:21**
